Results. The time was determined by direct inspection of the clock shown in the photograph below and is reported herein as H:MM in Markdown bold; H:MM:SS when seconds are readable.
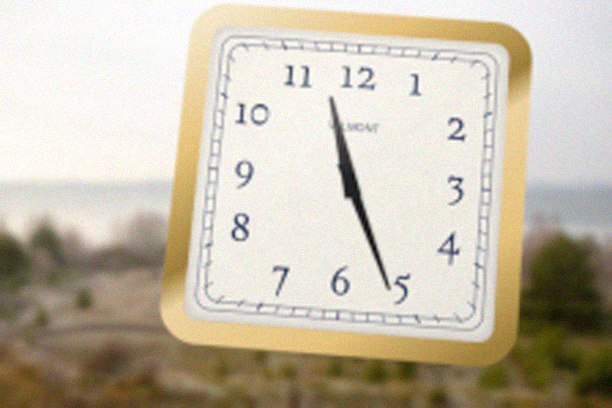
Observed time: **11:26**
